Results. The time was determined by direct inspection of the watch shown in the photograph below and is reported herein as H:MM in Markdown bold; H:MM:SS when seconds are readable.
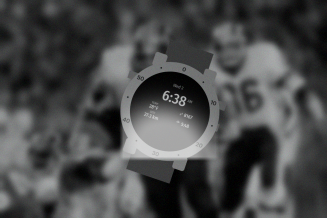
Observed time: **6:38**
